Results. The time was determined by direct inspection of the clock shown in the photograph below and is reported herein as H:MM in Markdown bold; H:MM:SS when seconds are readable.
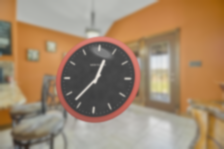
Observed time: **12:37**
